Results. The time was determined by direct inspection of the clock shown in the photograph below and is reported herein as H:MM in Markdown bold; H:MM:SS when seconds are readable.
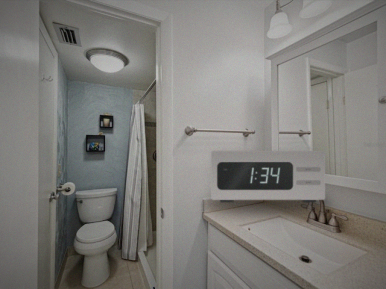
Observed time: **1:34**
